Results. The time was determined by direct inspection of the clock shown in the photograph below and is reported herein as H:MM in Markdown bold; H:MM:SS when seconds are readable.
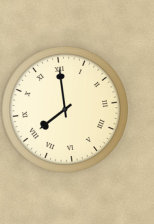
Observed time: **8:00**
